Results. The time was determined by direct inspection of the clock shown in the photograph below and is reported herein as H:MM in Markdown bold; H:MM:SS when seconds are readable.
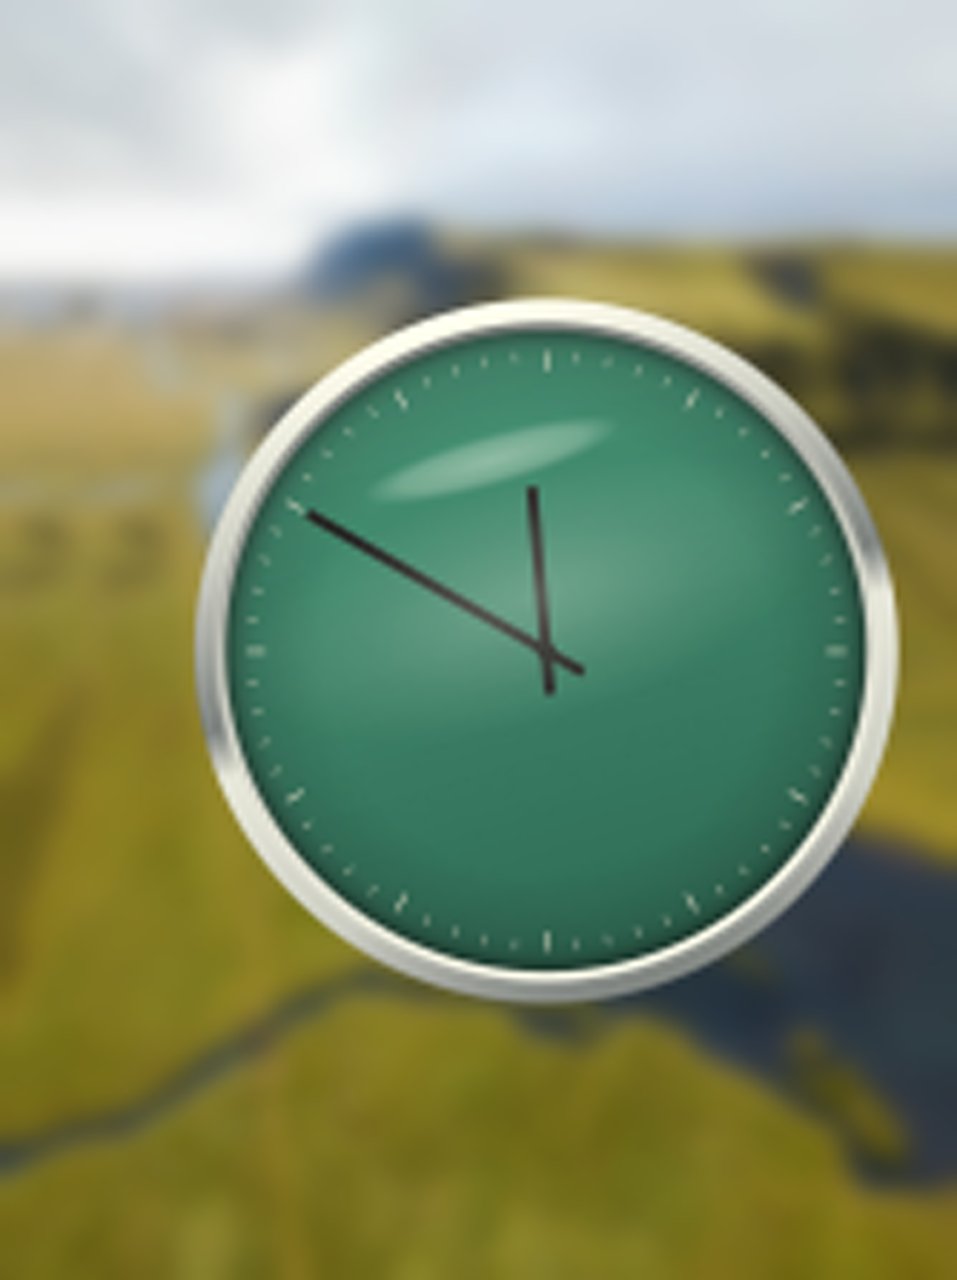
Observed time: **11:50**
